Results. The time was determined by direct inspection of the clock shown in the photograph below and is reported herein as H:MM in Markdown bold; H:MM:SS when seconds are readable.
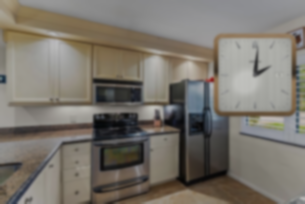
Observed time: **2:01**
